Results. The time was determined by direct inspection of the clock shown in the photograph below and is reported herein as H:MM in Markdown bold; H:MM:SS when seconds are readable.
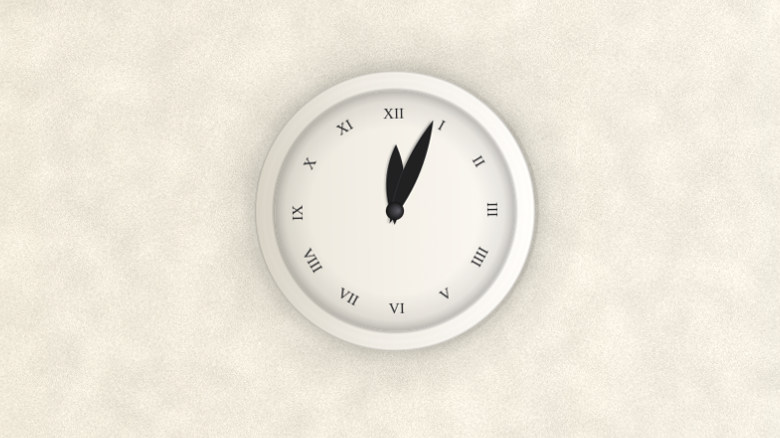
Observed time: **12:04**
